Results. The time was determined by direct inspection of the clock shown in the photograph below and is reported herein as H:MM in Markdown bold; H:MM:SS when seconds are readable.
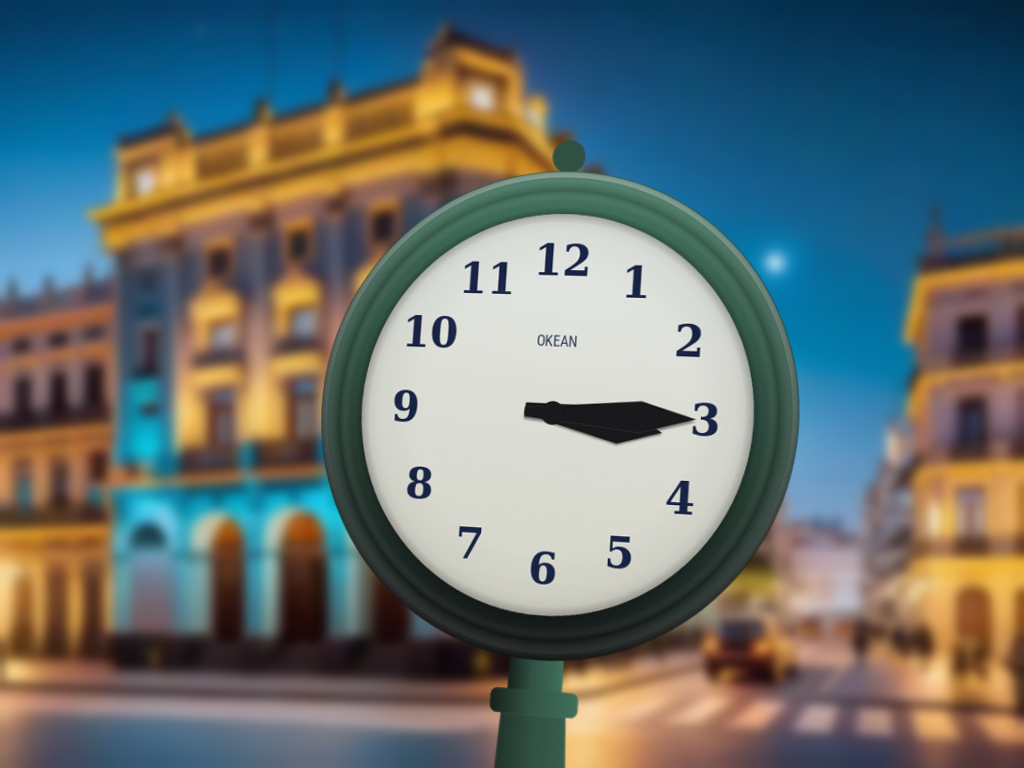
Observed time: **3:15**
